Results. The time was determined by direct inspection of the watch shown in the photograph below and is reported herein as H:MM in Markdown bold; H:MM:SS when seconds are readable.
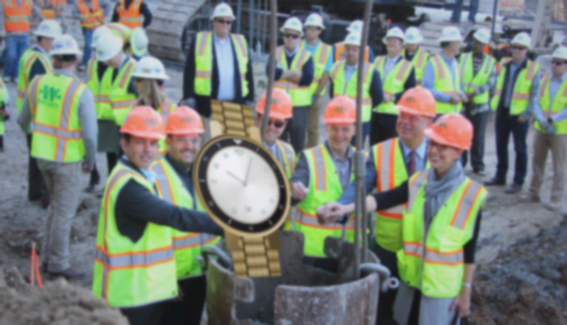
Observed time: **10:04**
